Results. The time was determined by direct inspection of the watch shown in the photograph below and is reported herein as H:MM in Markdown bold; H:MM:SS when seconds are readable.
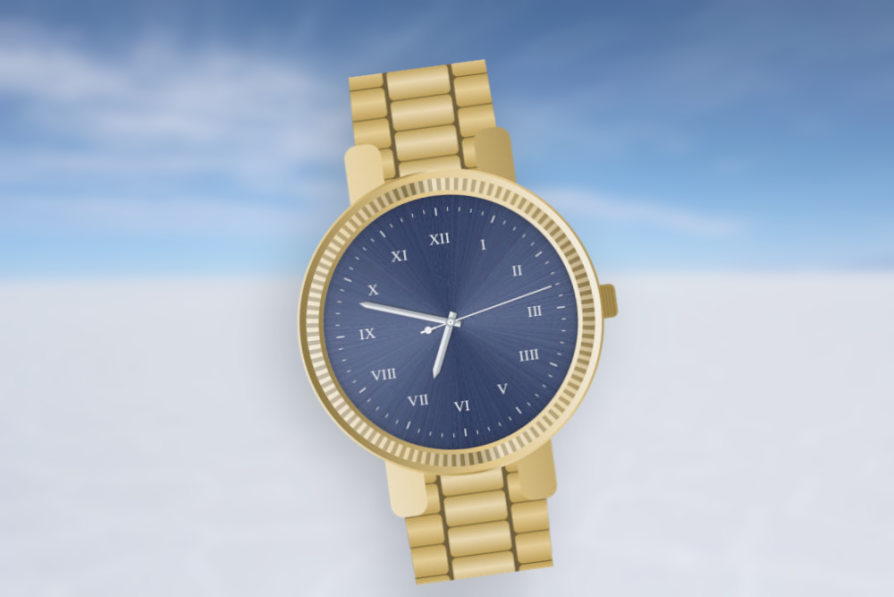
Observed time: **6:48:13**
